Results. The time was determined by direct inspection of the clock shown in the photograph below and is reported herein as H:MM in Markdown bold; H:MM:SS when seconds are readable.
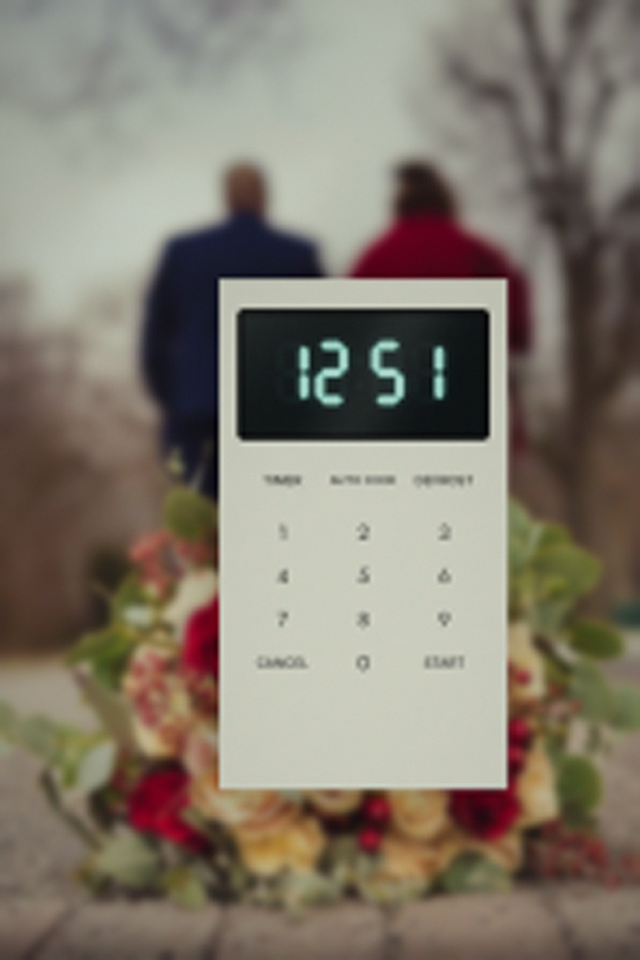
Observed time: **12:51**
